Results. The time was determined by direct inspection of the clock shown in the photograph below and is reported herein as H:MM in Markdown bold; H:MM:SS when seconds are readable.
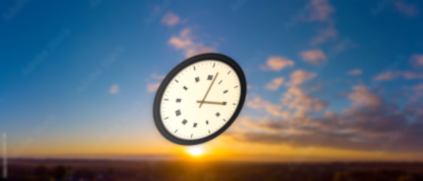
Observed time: **3:02**
